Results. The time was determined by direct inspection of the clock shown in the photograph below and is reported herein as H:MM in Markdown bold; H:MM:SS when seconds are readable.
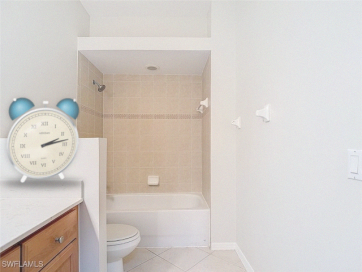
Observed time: **2:13**
